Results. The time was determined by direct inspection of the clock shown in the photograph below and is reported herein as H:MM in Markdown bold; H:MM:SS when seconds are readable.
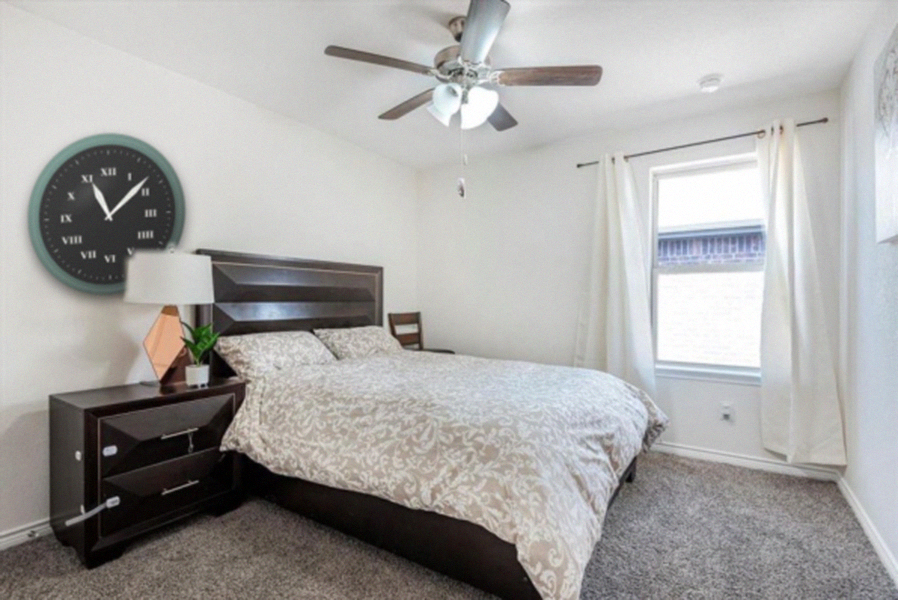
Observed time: **11:08**
